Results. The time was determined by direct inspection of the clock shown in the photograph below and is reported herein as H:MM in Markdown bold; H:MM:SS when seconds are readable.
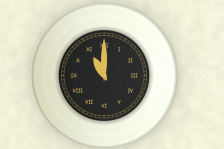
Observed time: **11:00**
